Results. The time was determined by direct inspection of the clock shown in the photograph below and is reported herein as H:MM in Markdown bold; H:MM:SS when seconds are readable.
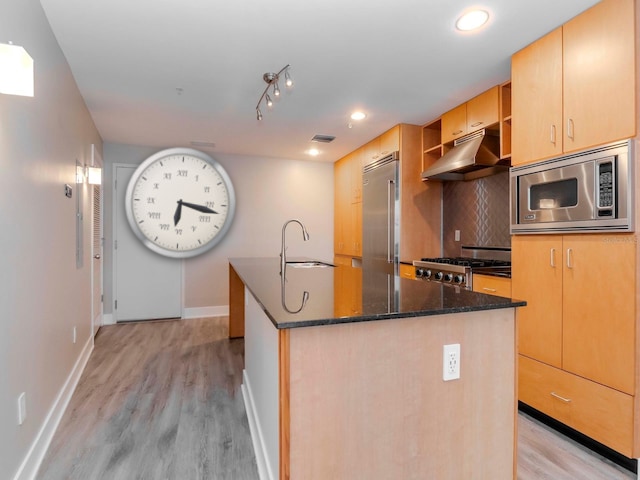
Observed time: **6:17**
